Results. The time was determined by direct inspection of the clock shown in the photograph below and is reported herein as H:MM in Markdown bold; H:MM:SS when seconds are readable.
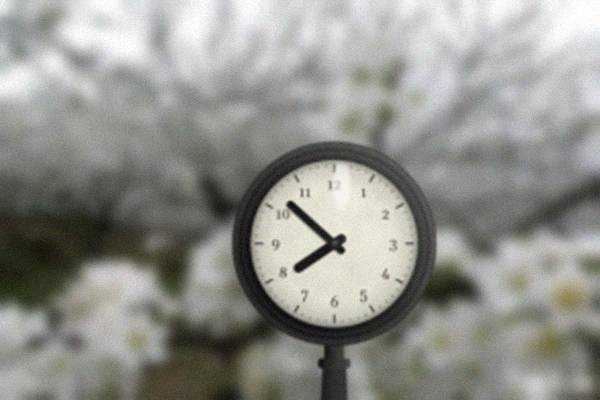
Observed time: **7:52**
